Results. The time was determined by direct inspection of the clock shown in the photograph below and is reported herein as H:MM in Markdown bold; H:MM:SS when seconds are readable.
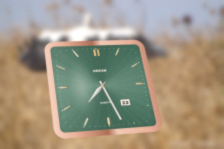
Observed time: **7:27**
